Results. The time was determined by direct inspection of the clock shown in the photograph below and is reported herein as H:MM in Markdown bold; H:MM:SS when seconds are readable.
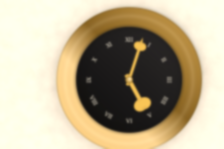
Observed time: **5:03**
